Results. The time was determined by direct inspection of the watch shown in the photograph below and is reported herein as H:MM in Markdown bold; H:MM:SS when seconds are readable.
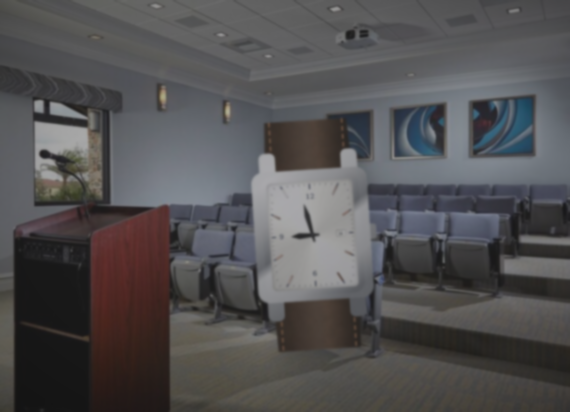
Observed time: **8:58**
